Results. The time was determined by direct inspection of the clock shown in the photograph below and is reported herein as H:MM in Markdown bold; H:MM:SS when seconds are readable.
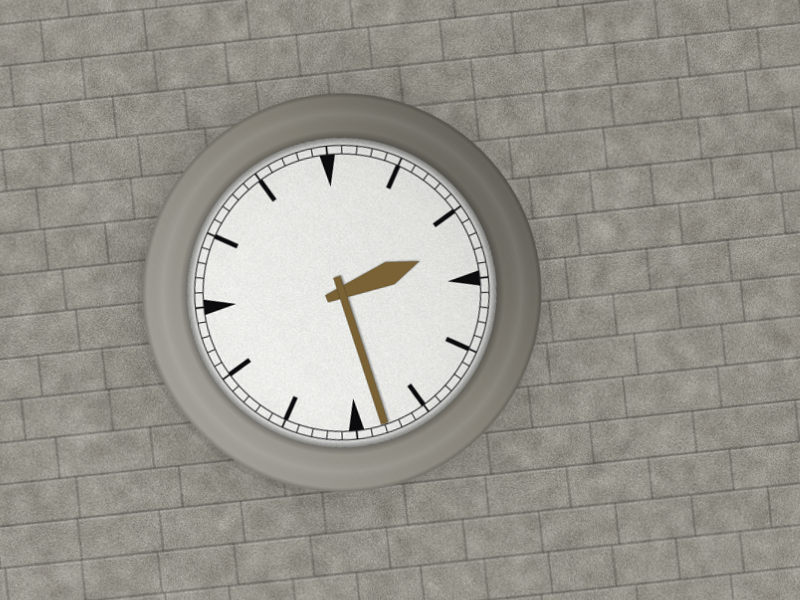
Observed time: **2:28**
